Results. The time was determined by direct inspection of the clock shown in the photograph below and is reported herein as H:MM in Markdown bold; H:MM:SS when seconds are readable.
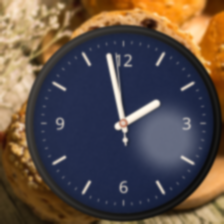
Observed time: **1:57:59**
